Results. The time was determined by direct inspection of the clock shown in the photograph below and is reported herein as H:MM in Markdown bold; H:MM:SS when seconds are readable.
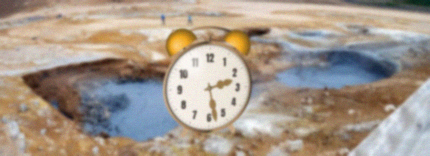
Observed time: **2:28**
